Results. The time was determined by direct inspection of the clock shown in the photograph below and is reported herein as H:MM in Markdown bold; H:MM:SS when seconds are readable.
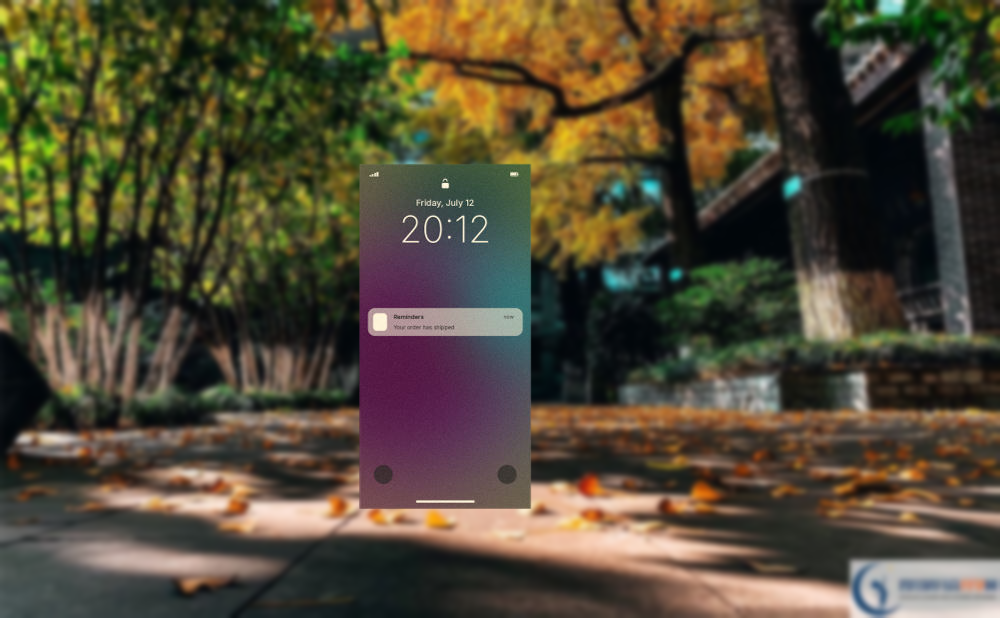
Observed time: **20:12**
